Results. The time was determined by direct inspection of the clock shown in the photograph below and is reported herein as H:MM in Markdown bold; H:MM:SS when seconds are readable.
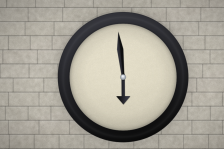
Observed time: **5:59**
